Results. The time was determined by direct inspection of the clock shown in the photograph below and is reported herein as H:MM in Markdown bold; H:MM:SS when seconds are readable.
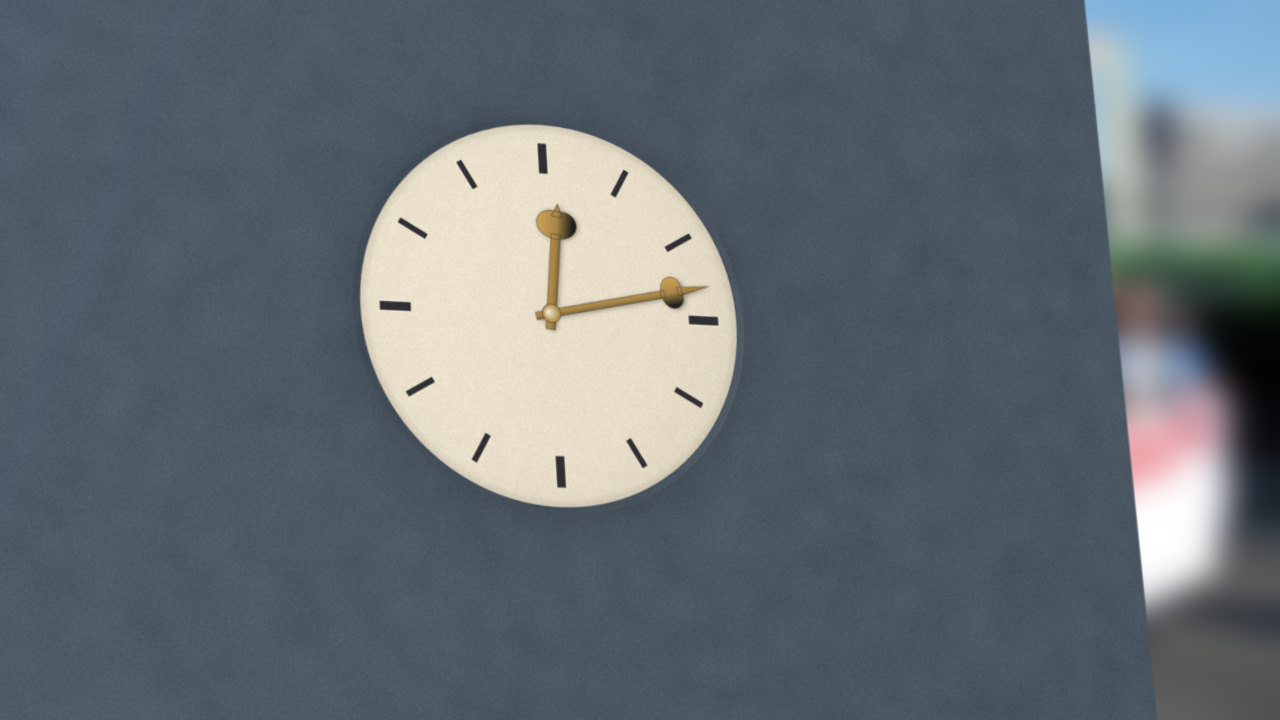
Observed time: **12:13**
